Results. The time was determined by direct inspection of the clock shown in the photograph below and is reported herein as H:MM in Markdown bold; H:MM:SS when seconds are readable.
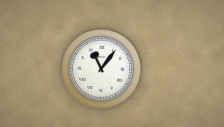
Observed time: **11:06**
